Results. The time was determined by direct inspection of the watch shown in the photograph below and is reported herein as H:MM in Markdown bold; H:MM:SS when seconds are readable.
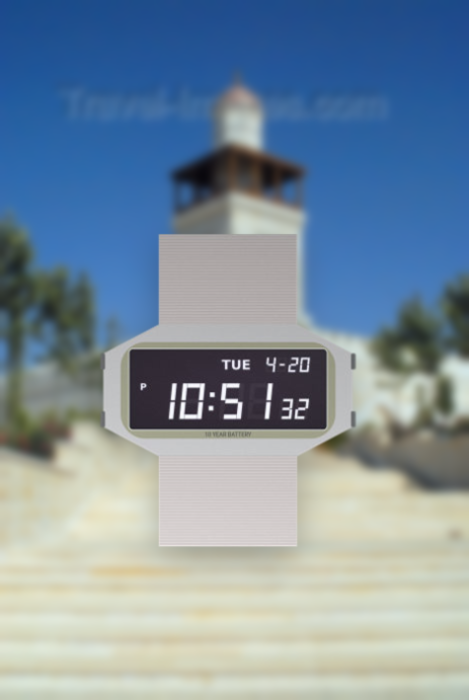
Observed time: **10:51:32**
